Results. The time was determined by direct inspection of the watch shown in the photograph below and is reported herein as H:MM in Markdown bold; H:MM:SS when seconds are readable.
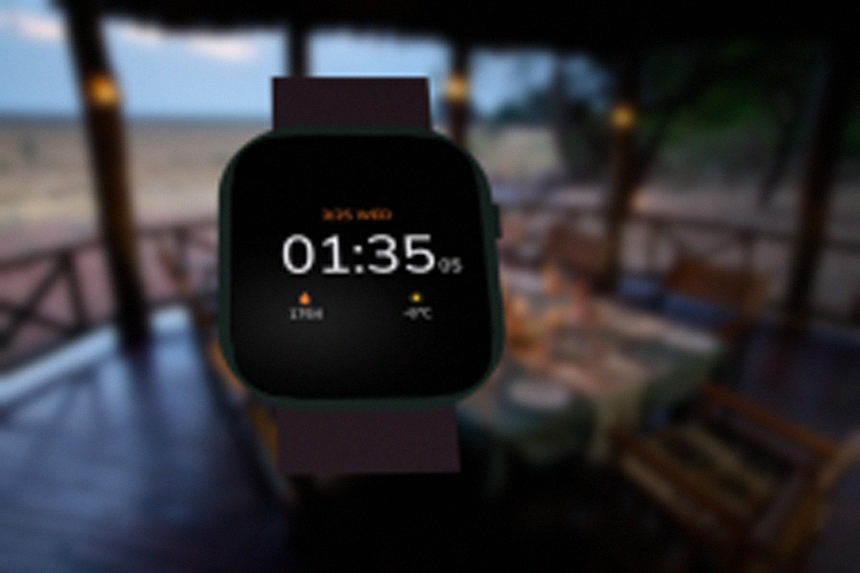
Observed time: **1:35**
